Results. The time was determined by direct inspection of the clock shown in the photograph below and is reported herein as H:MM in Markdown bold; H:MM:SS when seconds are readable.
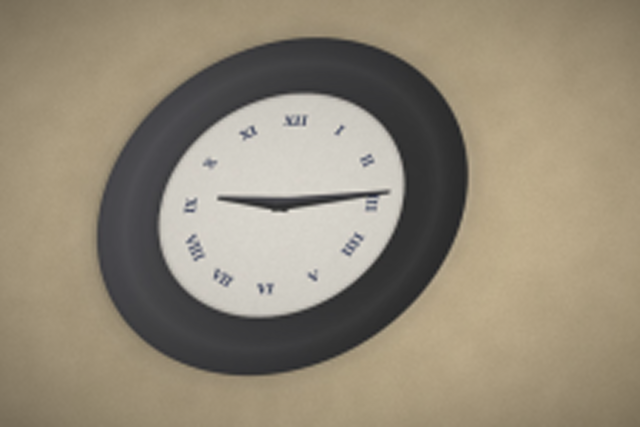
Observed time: **9:14**
